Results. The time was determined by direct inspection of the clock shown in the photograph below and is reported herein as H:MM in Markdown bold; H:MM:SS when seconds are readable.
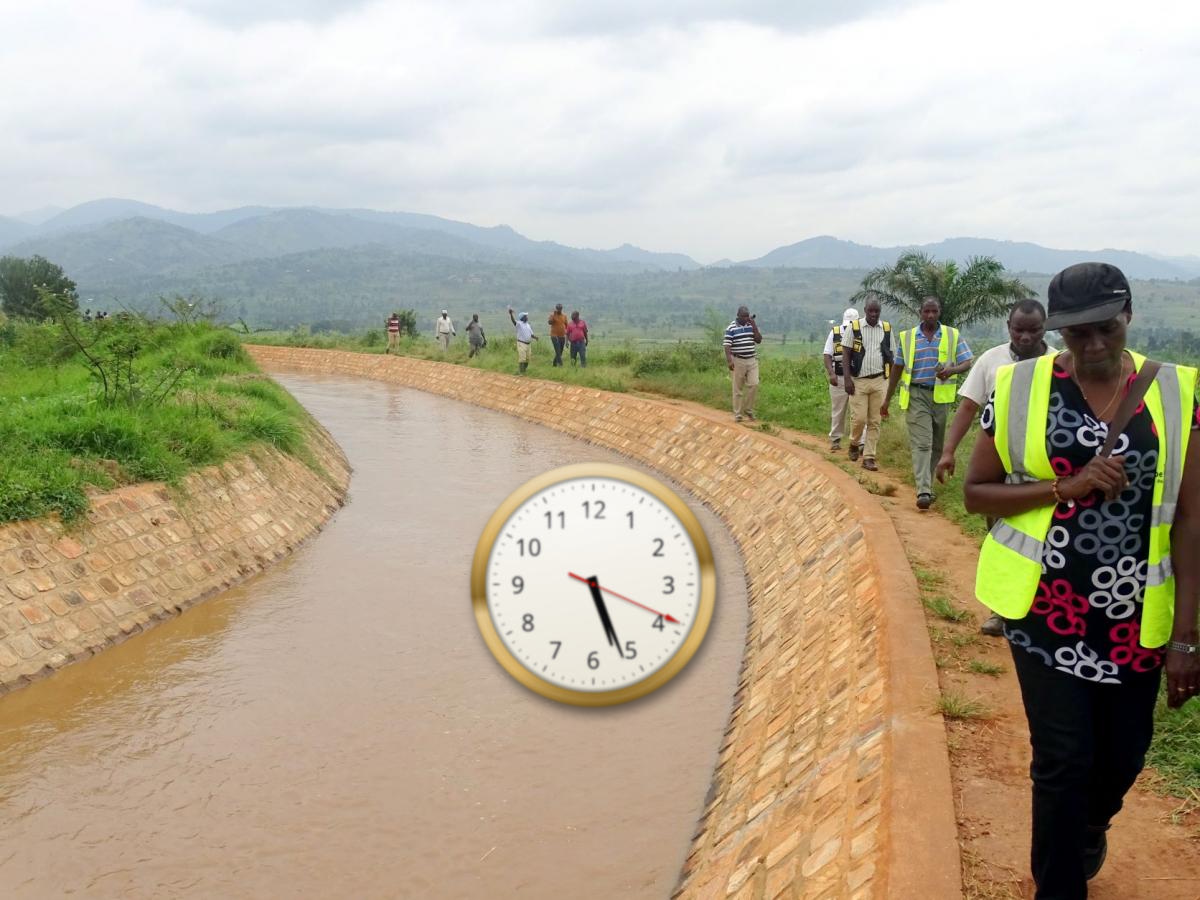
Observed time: **5:26:19**
